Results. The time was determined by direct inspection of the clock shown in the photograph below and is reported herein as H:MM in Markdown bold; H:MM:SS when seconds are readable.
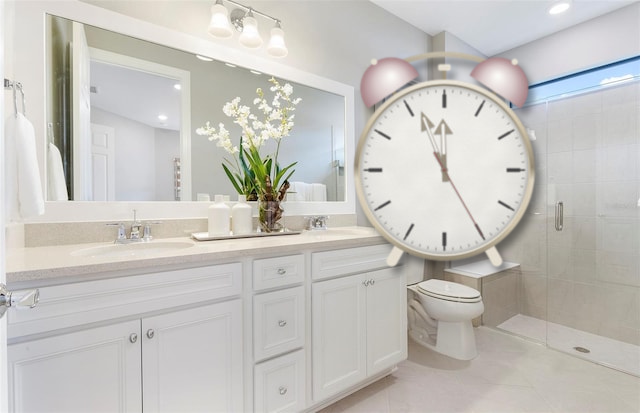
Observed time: **11:56:25**
